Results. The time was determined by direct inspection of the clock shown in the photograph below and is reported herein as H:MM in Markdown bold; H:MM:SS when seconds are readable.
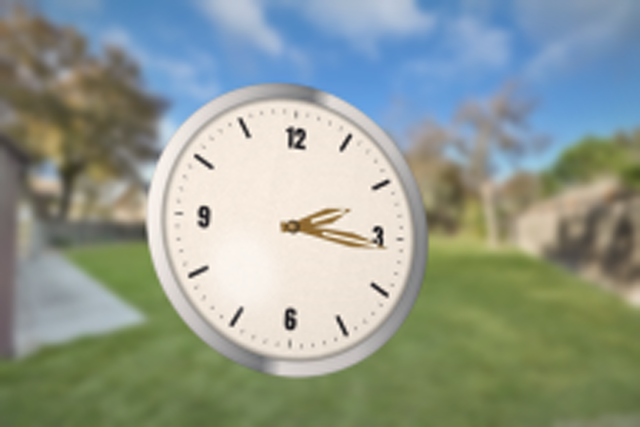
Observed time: **2:16**
